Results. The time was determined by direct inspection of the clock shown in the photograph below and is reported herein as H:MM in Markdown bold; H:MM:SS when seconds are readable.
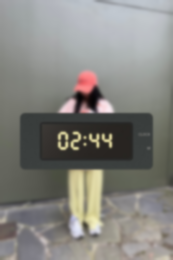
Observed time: **2:44**
